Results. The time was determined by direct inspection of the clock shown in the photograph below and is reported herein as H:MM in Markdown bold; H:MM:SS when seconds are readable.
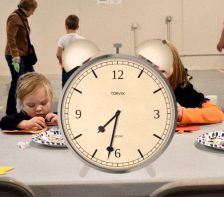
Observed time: **7:32**
